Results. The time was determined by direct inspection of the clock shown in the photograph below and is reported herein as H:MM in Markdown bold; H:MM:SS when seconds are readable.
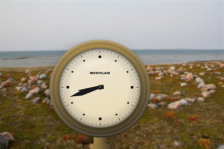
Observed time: **8:42**
